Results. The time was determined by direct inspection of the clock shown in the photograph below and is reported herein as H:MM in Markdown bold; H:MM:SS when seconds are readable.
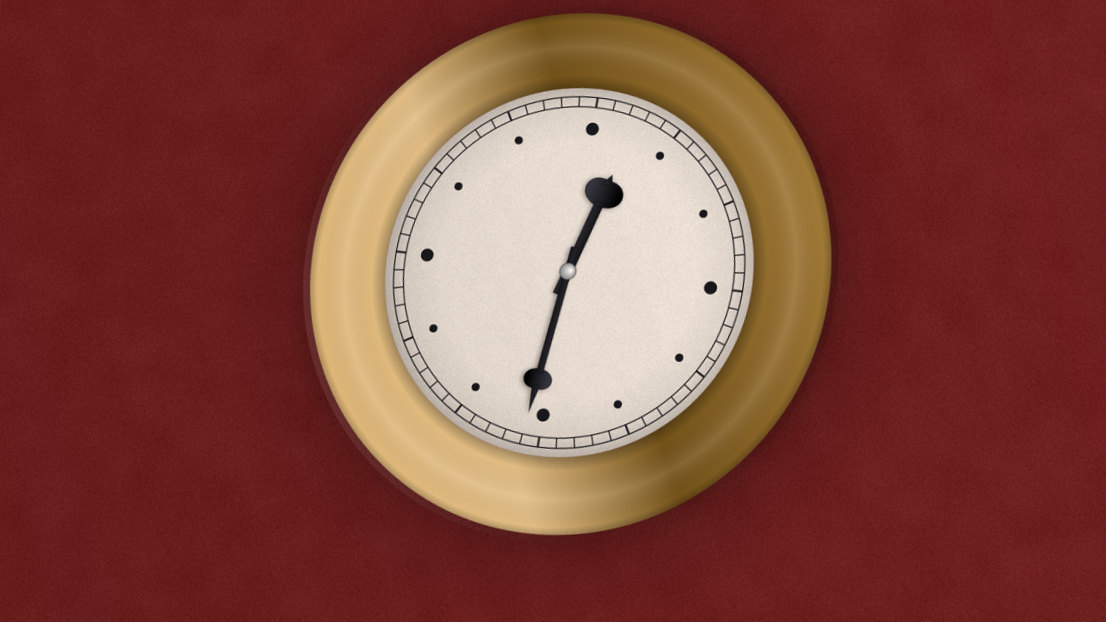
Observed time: **12:31**
